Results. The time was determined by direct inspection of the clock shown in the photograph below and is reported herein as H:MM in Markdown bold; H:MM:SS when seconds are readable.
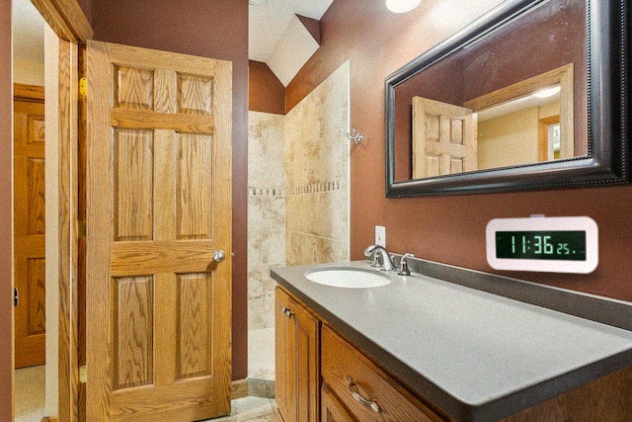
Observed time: **11:36:25**
